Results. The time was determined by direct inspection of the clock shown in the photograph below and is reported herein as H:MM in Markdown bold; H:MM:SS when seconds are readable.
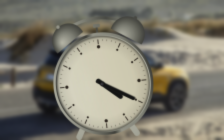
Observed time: **4:20**
